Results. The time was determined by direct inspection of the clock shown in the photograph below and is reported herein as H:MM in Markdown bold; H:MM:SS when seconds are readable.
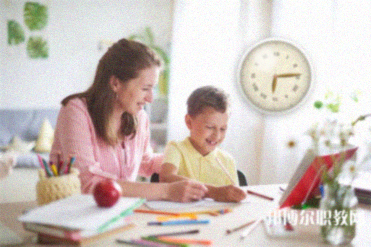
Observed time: **6:14**
